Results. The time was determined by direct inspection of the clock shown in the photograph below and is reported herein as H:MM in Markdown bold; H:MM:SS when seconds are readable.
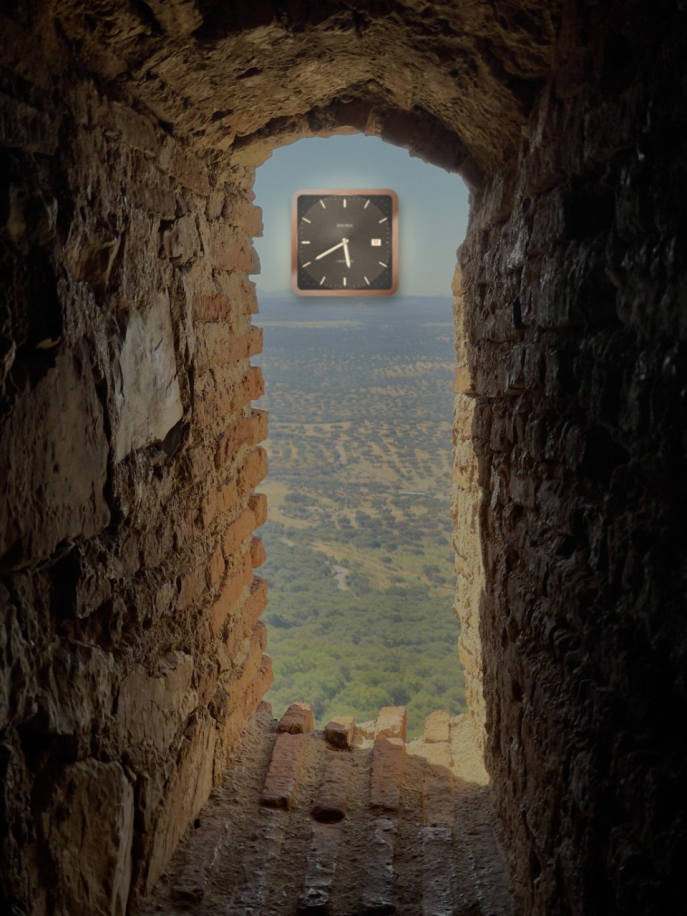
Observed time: **5:40**
